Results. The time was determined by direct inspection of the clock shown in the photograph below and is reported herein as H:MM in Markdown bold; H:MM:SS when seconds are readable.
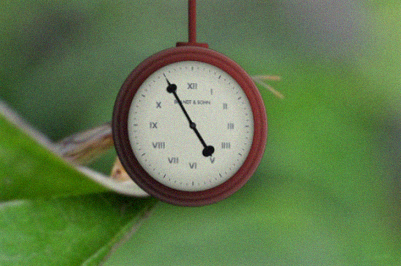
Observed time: **4:55**
